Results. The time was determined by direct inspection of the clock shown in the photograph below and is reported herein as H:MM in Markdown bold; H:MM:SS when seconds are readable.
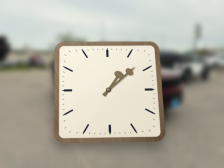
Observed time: **1:08**
